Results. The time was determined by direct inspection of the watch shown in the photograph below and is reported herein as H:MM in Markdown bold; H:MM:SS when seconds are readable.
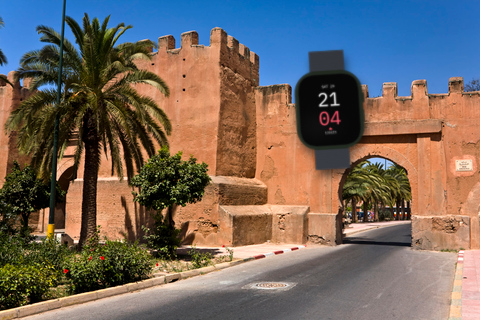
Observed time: **21:04**
